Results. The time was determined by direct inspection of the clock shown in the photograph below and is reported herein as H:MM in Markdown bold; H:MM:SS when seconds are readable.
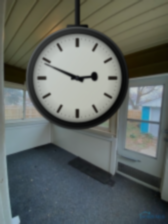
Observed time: **2:49**
